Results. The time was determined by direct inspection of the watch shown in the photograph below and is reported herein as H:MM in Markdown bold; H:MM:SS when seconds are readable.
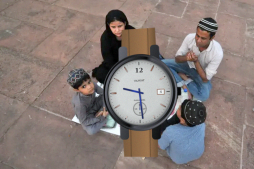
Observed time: **9:29**
